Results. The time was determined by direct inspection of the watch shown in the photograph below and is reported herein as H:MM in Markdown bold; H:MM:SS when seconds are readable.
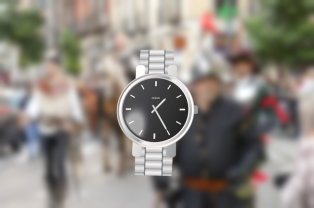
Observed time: **1:25**
